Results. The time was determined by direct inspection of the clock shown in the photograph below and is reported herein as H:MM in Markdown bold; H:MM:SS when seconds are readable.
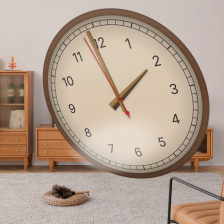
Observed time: **1:58:58**
